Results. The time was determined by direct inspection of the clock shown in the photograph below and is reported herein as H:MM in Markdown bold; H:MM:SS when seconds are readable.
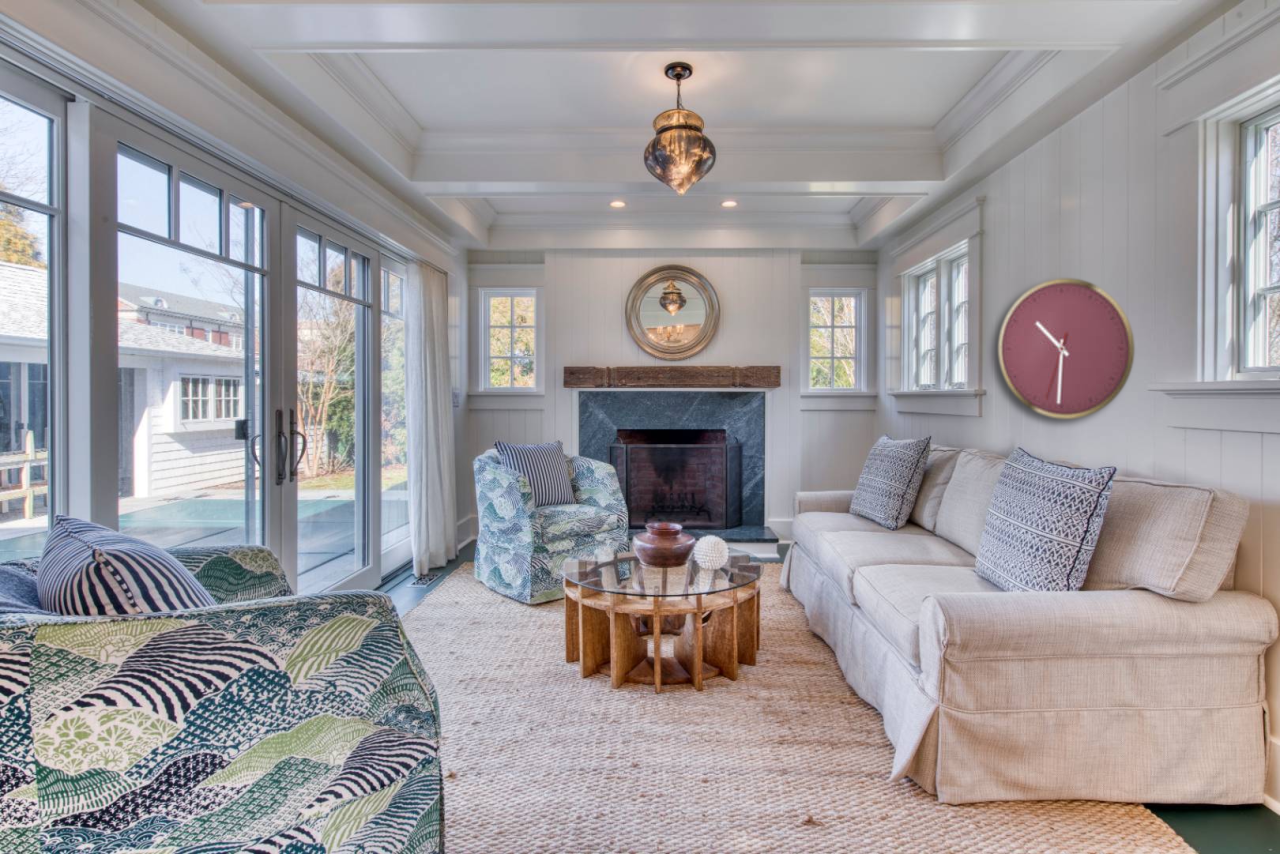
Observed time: **10:30:33**
